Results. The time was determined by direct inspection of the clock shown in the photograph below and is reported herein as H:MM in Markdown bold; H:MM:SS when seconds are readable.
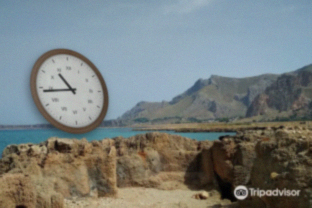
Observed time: **10:44**
